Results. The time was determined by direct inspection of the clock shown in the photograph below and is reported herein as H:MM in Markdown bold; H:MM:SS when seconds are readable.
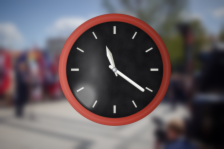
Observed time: **11:21**
